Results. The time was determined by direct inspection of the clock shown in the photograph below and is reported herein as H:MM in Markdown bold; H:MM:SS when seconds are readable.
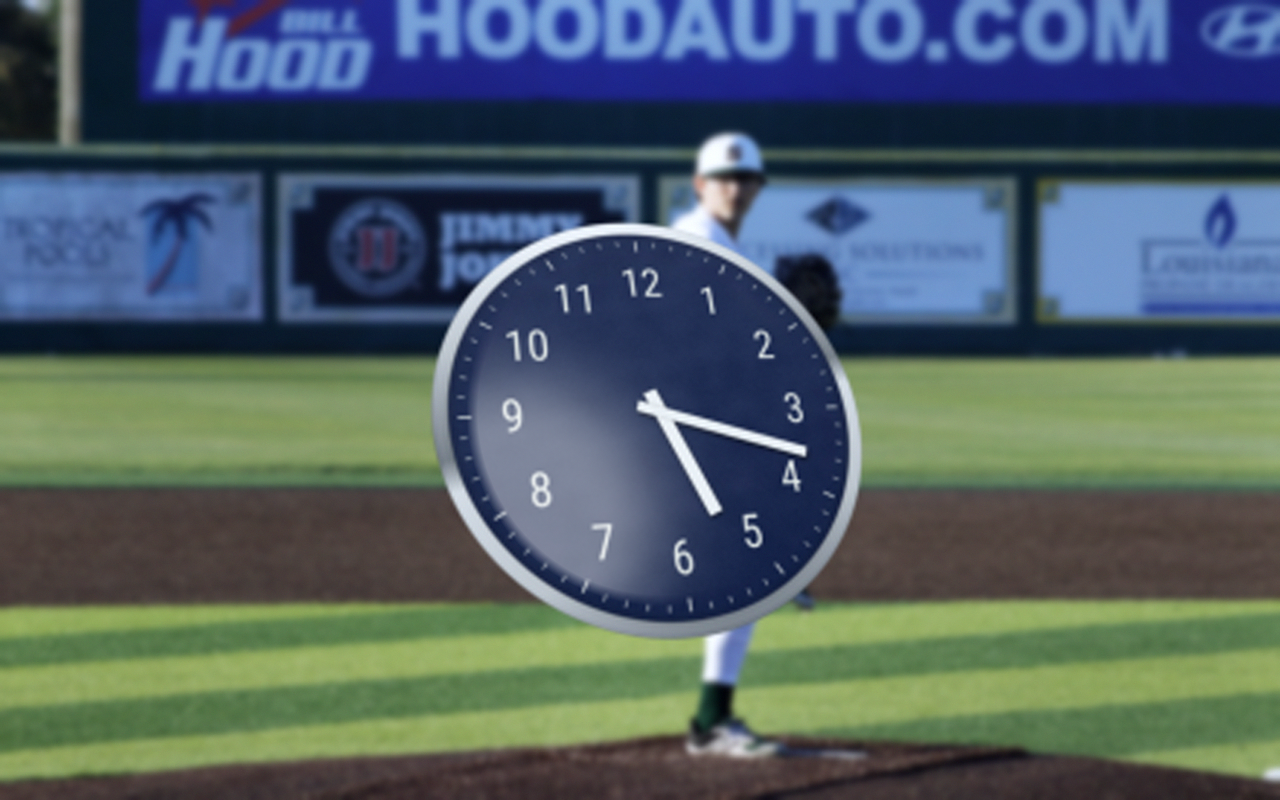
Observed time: **5:18**
